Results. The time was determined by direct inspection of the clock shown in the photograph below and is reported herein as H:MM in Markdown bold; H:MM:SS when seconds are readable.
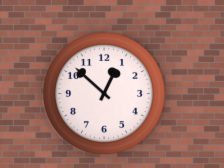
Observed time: **12:52**
